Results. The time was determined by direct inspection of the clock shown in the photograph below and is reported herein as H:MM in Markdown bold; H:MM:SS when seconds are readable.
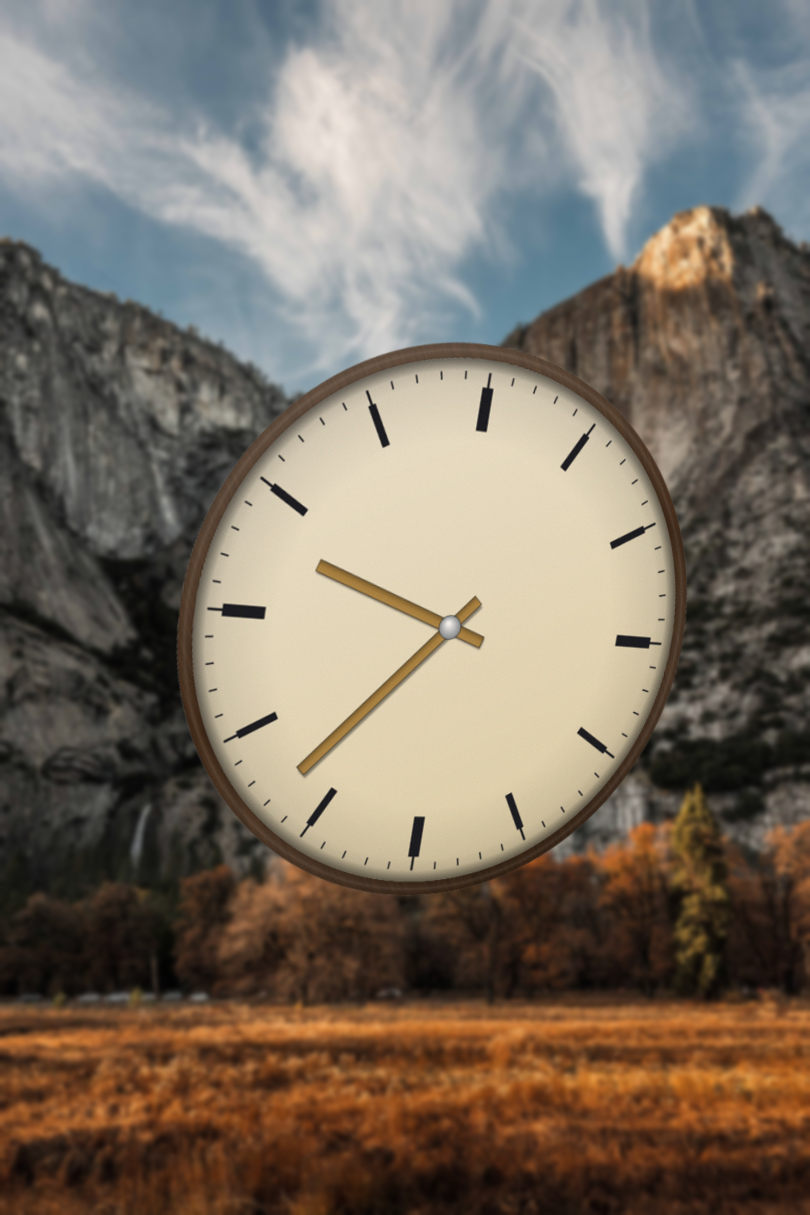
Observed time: **9:37**
